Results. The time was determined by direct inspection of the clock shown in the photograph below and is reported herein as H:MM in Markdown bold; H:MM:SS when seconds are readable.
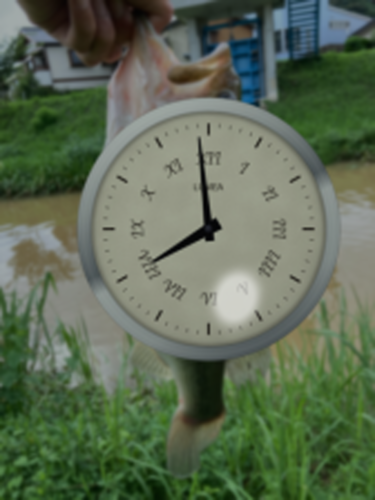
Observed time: **7:59**
